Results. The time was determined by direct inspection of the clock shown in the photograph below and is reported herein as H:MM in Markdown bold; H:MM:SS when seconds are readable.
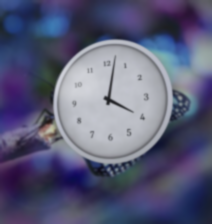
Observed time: **4:02**
